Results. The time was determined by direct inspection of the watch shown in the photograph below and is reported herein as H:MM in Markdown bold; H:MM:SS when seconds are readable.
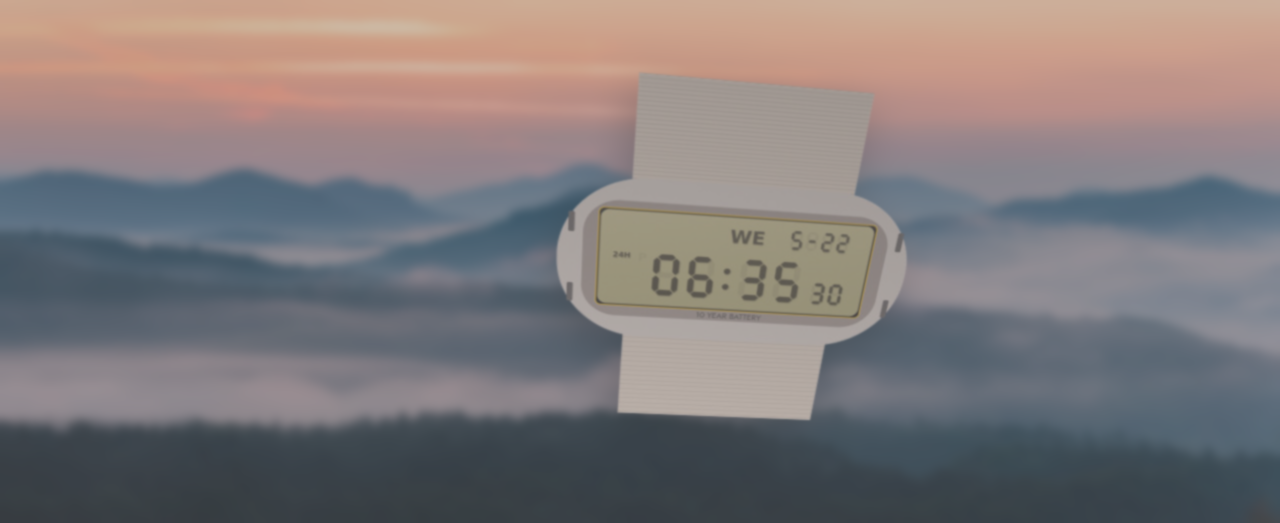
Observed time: **6:35:30**
